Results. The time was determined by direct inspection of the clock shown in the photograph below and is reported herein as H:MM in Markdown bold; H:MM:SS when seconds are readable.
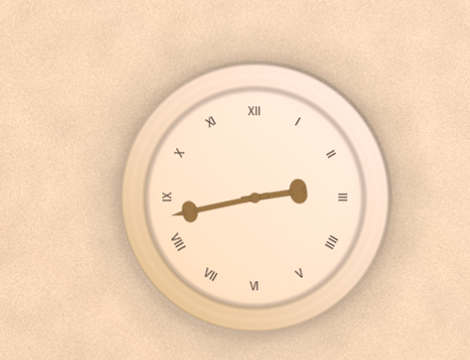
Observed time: **2:43**
